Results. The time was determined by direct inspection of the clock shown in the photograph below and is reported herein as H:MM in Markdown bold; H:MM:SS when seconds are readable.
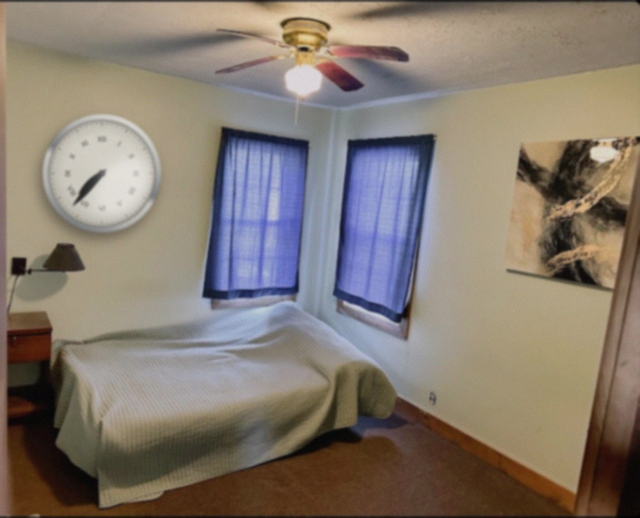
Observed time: **7:37**
